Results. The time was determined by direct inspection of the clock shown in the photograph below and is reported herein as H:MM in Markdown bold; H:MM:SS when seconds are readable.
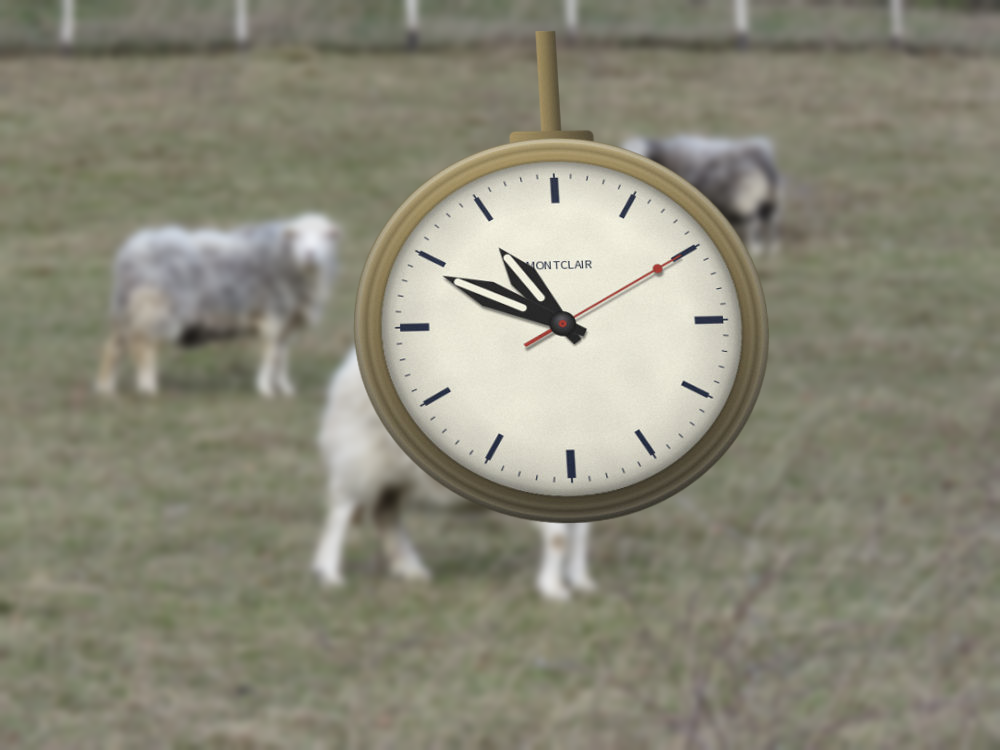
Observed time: **10:49:10**
